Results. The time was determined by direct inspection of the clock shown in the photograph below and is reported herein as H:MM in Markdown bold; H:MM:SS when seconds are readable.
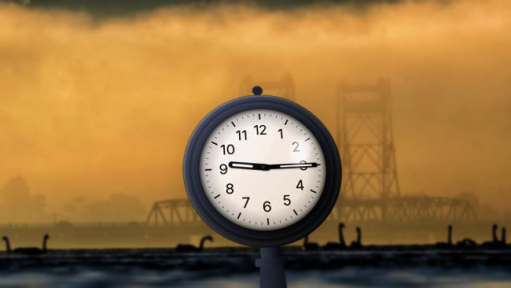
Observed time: **9:15**
